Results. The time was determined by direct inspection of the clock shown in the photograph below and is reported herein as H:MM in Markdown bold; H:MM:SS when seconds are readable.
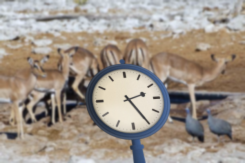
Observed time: **2:25**
